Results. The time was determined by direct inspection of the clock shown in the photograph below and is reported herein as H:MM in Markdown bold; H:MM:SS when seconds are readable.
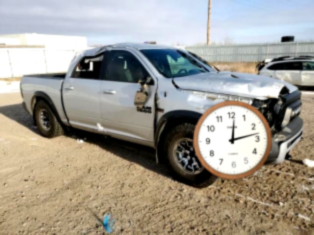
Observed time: **12:13**
